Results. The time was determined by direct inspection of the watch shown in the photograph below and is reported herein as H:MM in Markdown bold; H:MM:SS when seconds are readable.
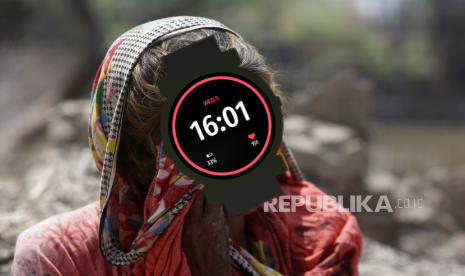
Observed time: **16:01**
